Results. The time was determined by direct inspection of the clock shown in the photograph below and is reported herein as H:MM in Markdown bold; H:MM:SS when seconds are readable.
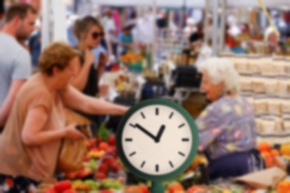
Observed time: **12:51**
